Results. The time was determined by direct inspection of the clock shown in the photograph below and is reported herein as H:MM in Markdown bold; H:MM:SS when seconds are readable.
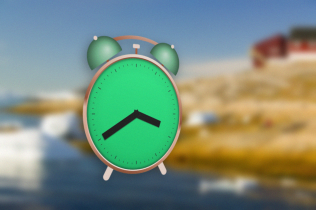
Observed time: **3:40**
